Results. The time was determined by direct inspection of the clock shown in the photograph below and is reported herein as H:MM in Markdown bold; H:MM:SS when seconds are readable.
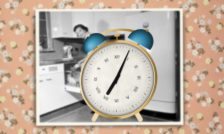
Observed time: **7:04**
